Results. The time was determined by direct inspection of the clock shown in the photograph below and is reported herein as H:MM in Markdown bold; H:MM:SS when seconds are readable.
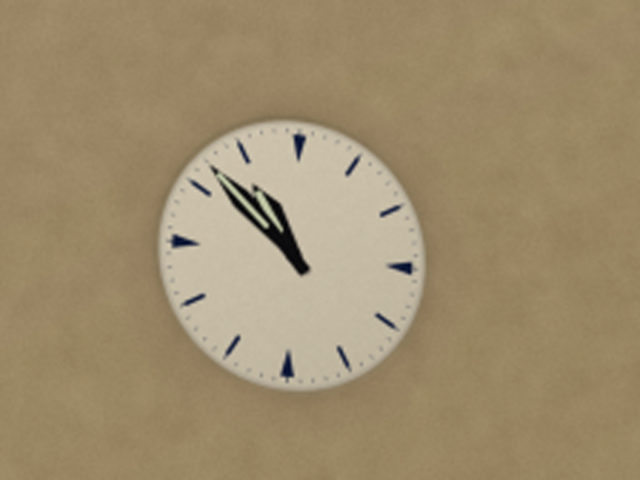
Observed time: **10:52**
